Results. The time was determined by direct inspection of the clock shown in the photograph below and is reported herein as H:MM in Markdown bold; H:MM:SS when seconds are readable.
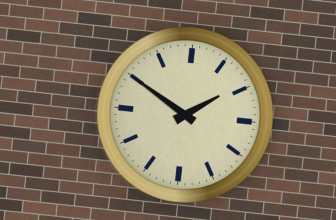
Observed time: **1:50**
